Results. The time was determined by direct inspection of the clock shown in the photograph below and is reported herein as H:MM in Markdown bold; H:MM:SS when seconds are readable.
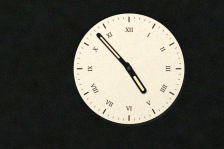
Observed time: **4:53**
